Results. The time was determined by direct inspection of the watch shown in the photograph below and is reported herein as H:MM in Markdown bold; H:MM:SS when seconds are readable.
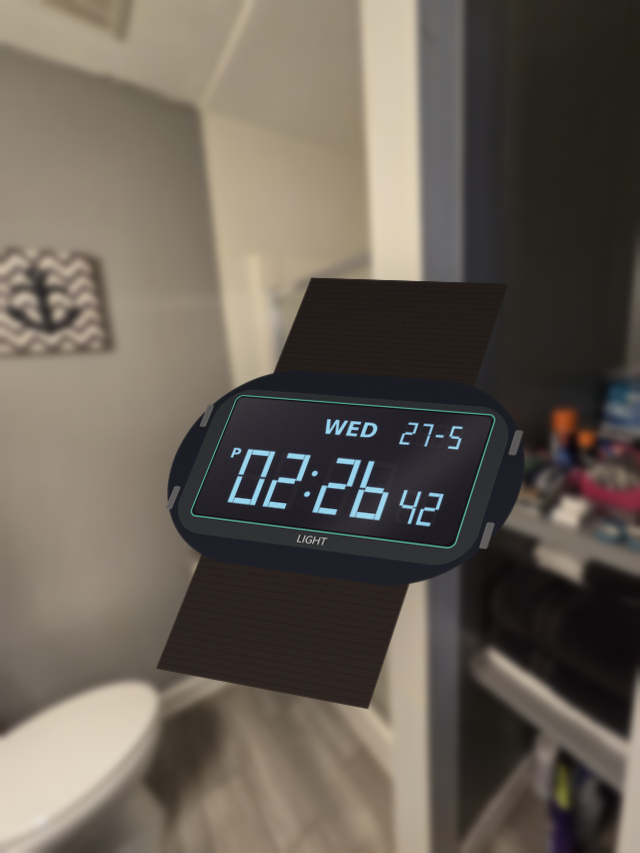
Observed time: **2:26:42**
